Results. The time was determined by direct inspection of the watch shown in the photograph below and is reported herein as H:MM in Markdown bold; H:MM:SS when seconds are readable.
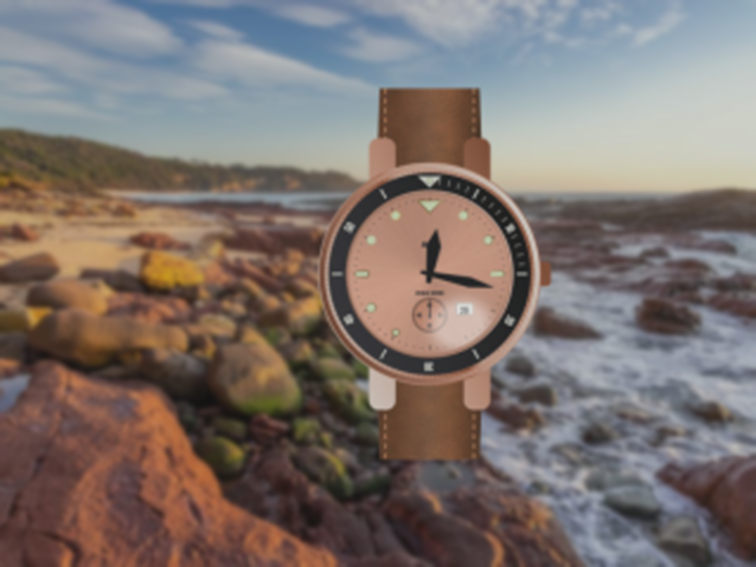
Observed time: **12:17**
